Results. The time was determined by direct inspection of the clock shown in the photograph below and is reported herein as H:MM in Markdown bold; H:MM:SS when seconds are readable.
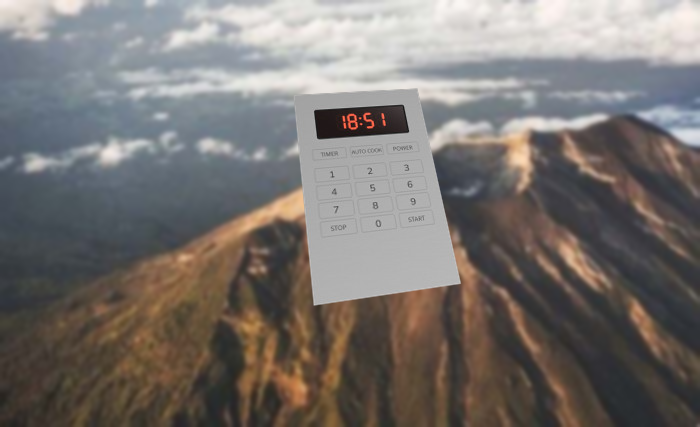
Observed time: **18:51**
